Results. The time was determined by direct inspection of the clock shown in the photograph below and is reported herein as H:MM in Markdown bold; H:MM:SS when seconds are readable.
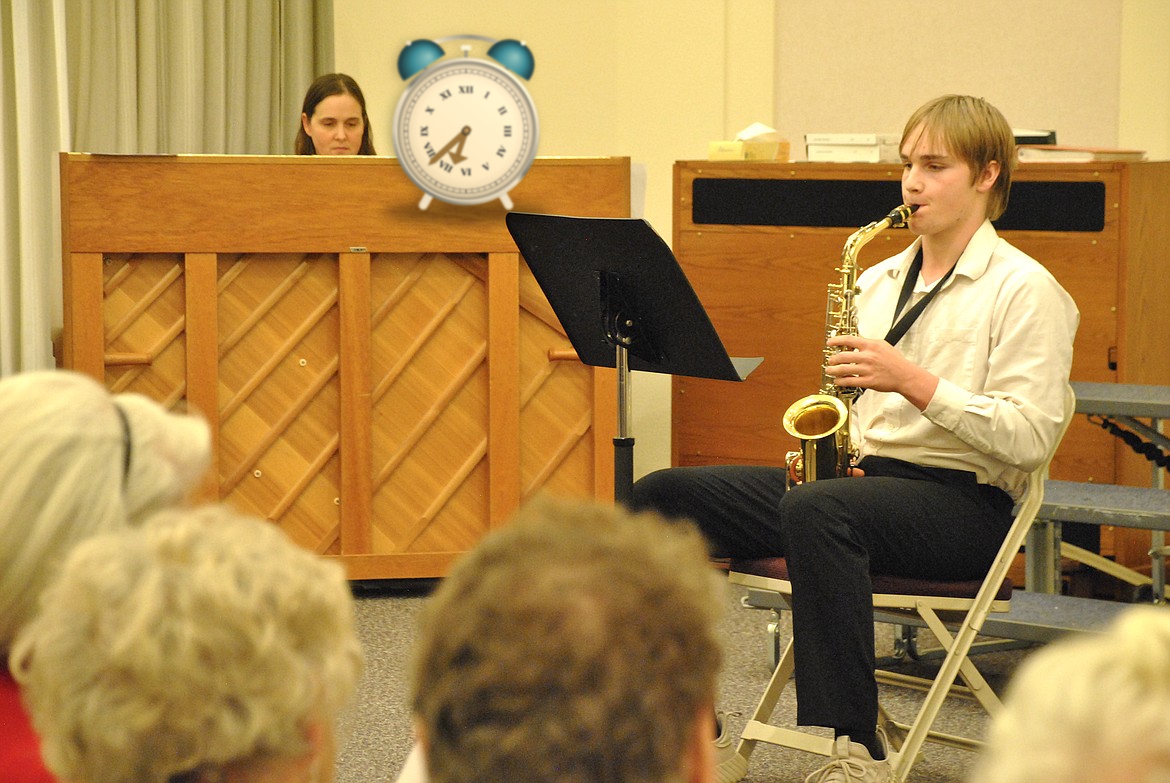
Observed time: **6:38**
